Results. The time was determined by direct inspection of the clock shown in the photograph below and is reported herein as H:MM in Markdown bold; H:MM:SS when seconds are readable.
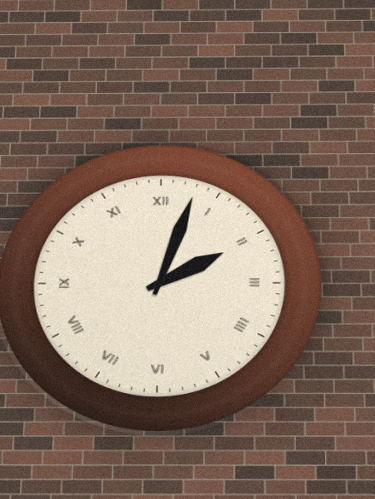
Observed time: **2:03**
